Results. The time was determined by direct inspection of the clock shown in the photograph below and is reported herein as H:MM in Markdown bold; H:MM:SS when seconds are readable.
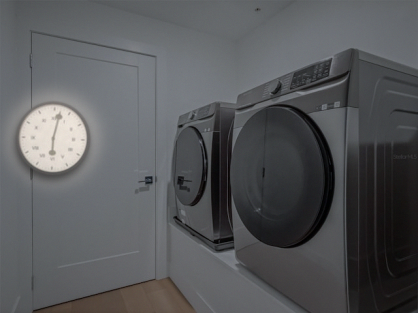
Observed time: **6:02**
